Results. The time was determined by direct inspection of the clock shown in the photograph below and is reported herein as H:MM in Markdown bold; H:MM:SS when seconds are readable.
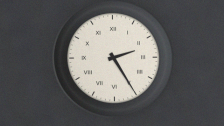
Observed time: **2:25**
